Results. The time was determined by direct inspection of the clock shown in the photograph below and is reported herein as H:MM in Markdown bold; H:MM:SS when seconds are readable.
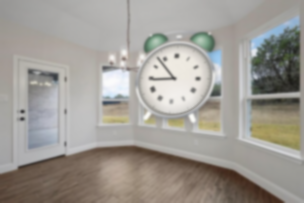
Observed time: **8:53**
